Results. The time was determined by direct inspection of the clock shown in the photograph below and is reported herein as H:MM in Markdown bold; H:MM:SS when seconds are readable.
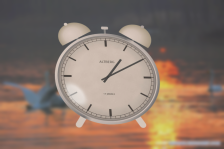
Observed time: **1:10**
